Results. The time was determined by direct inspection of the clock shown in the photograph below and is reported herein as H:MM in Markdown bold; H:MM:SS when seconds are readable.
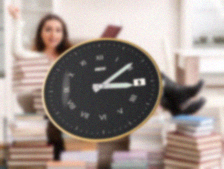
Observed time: **3:09**
